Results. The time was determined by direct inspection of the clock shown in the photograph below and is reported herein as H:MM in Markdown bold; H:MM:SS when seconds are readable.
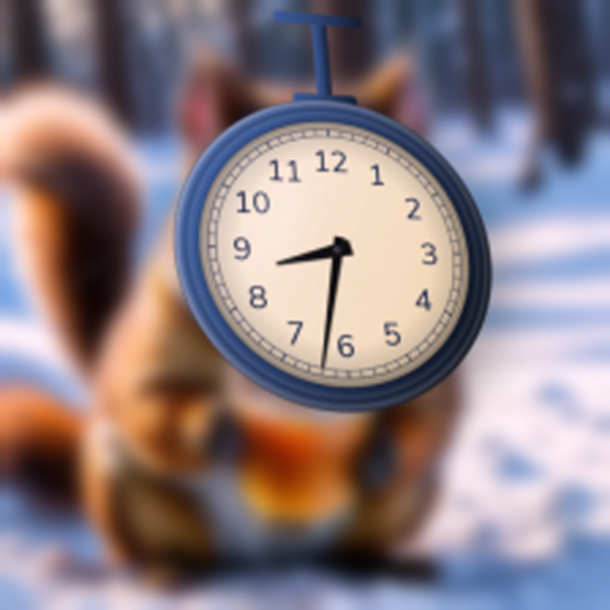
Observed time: **8:32**
